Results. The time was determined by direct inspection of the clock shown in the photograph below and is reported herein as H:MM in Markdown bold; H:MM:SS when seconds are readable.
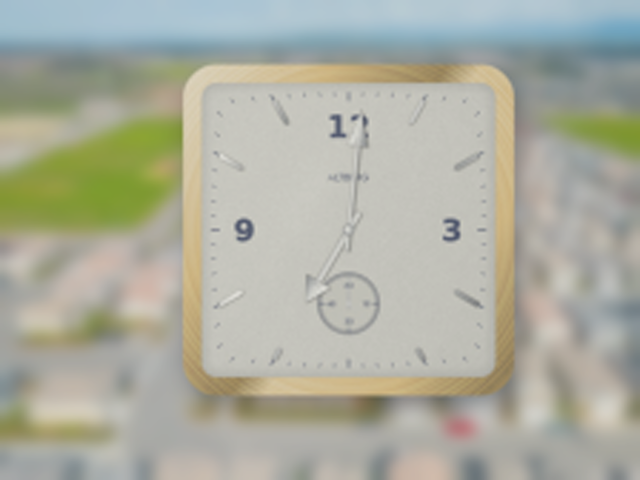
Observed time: **7:01**
